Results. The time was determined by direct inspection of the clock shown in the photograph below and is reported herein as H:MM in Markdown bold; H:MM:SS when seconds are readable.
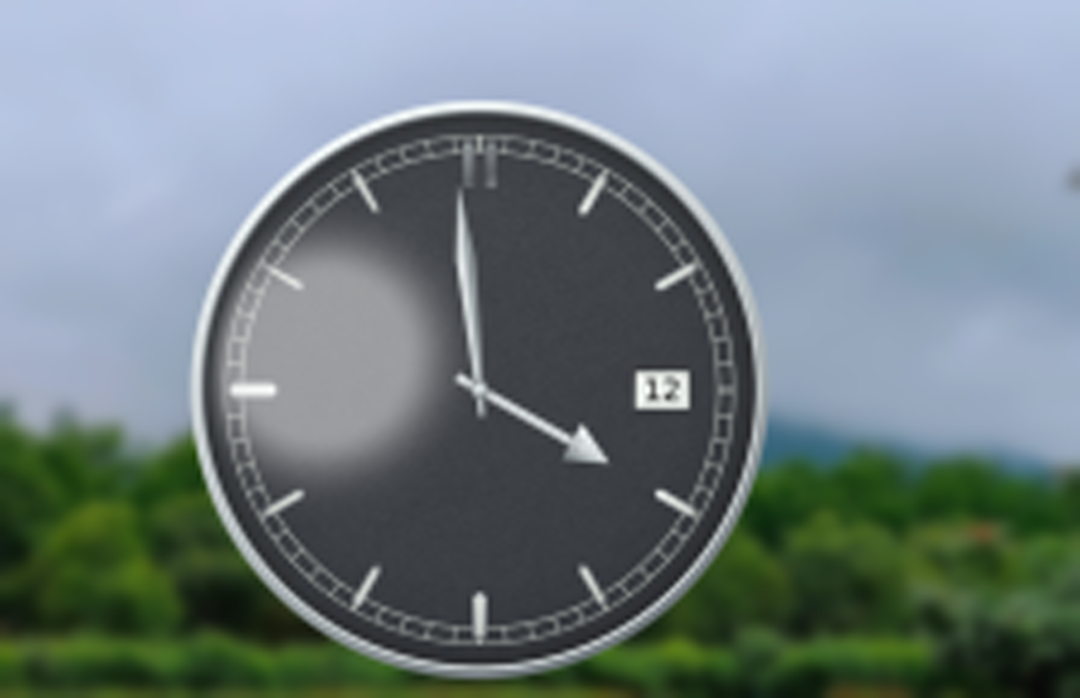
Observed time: **3:59**
